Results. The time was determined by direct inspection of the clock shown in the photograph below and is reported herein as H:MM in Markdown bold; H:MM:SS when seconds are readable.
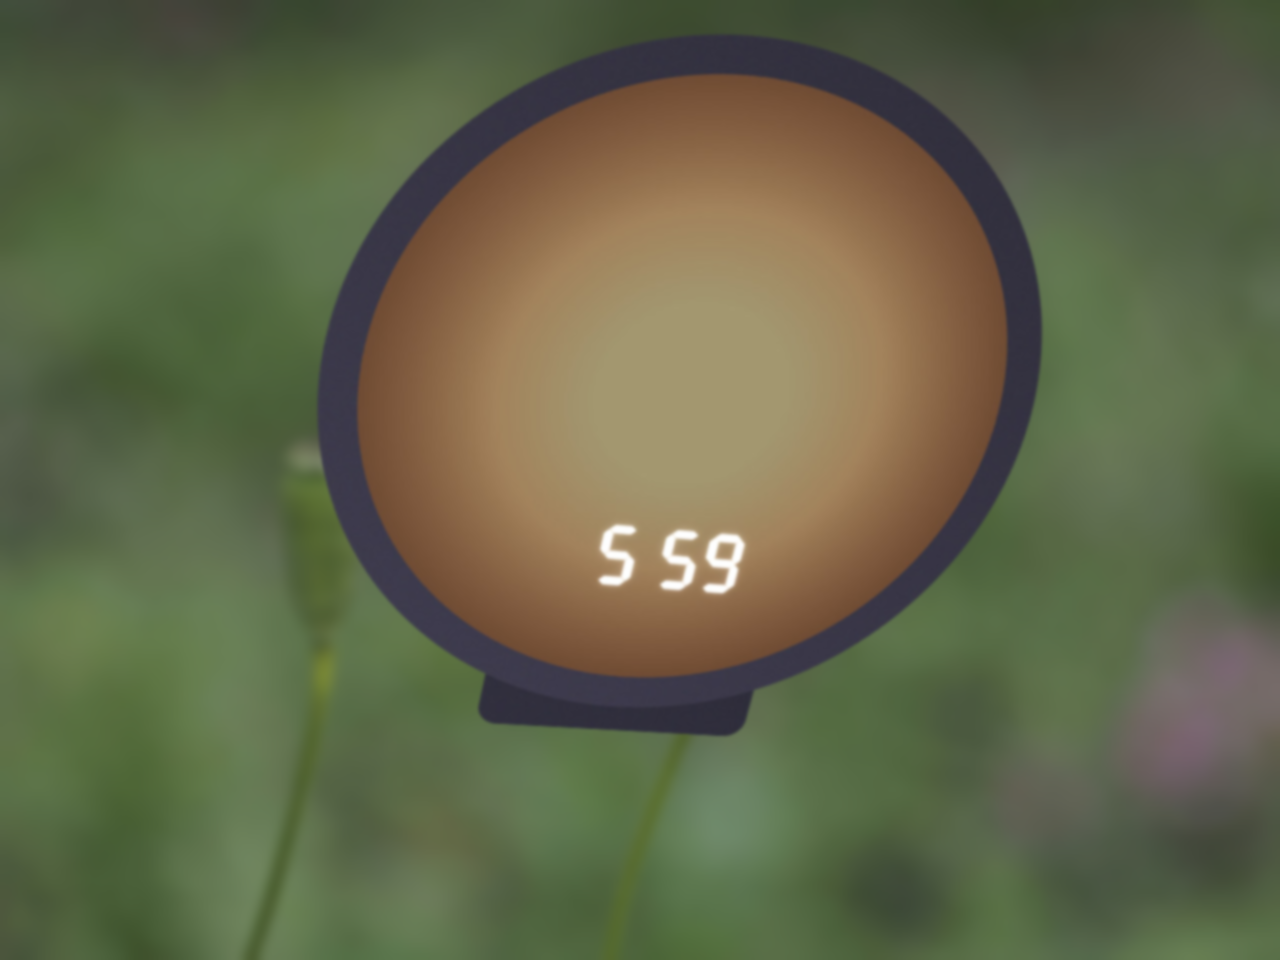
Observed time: **5:59**
